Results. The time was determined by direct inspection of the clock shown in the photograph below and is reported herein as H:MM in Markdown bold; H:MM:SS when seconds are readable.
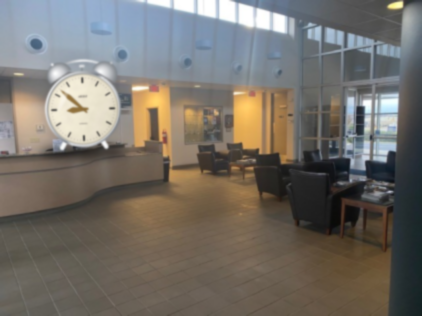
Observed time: **8:52**
